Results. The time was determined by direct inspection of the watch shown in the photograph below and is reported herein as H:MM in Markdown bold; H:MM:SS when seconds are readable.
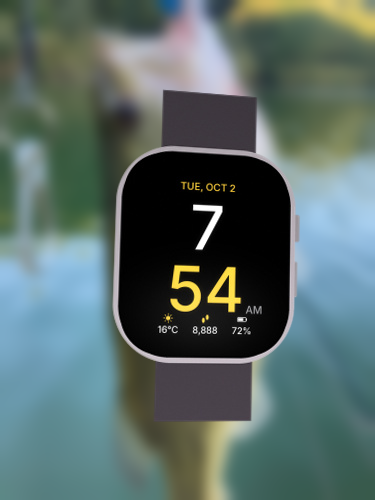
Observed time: **7:54**
